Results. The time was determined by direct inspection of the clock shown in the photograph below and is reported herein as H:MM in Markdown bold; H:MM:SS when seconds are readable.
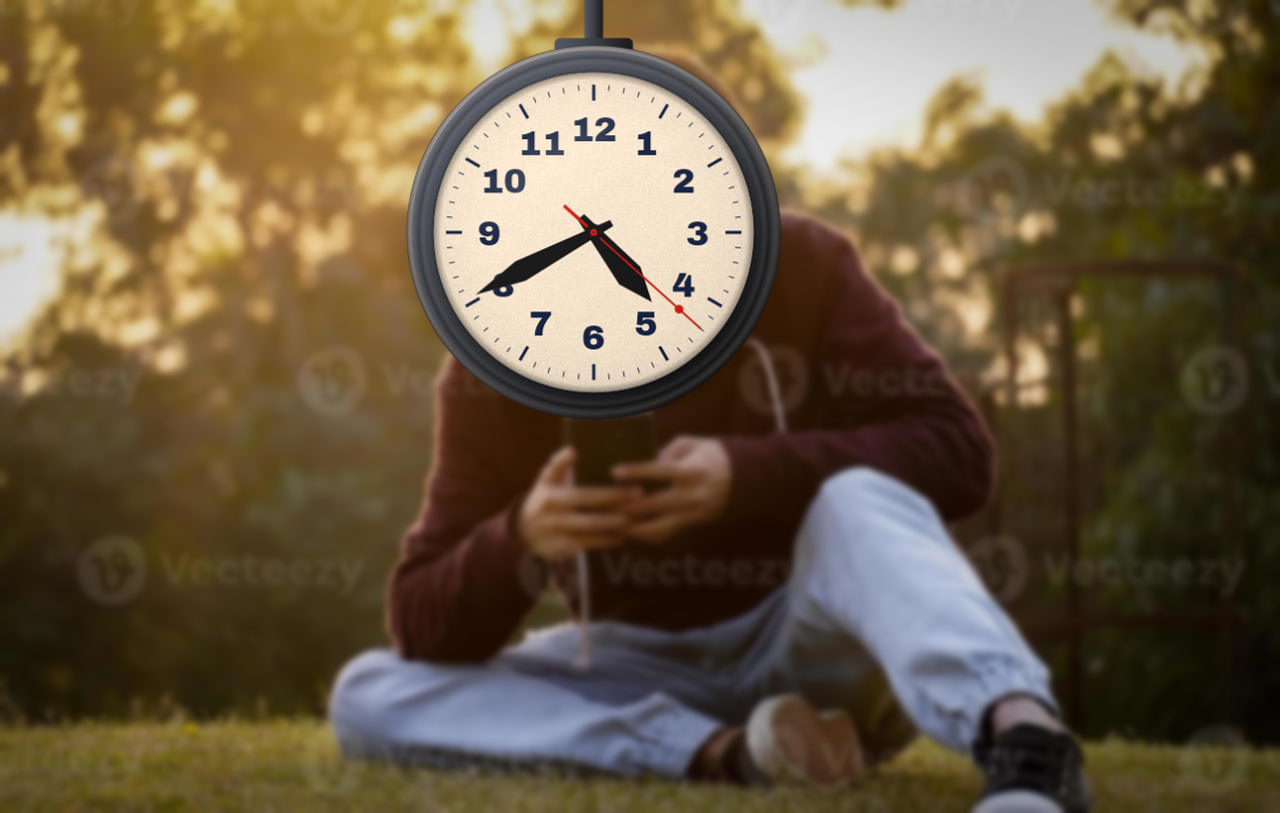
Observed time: **4:40:22**
